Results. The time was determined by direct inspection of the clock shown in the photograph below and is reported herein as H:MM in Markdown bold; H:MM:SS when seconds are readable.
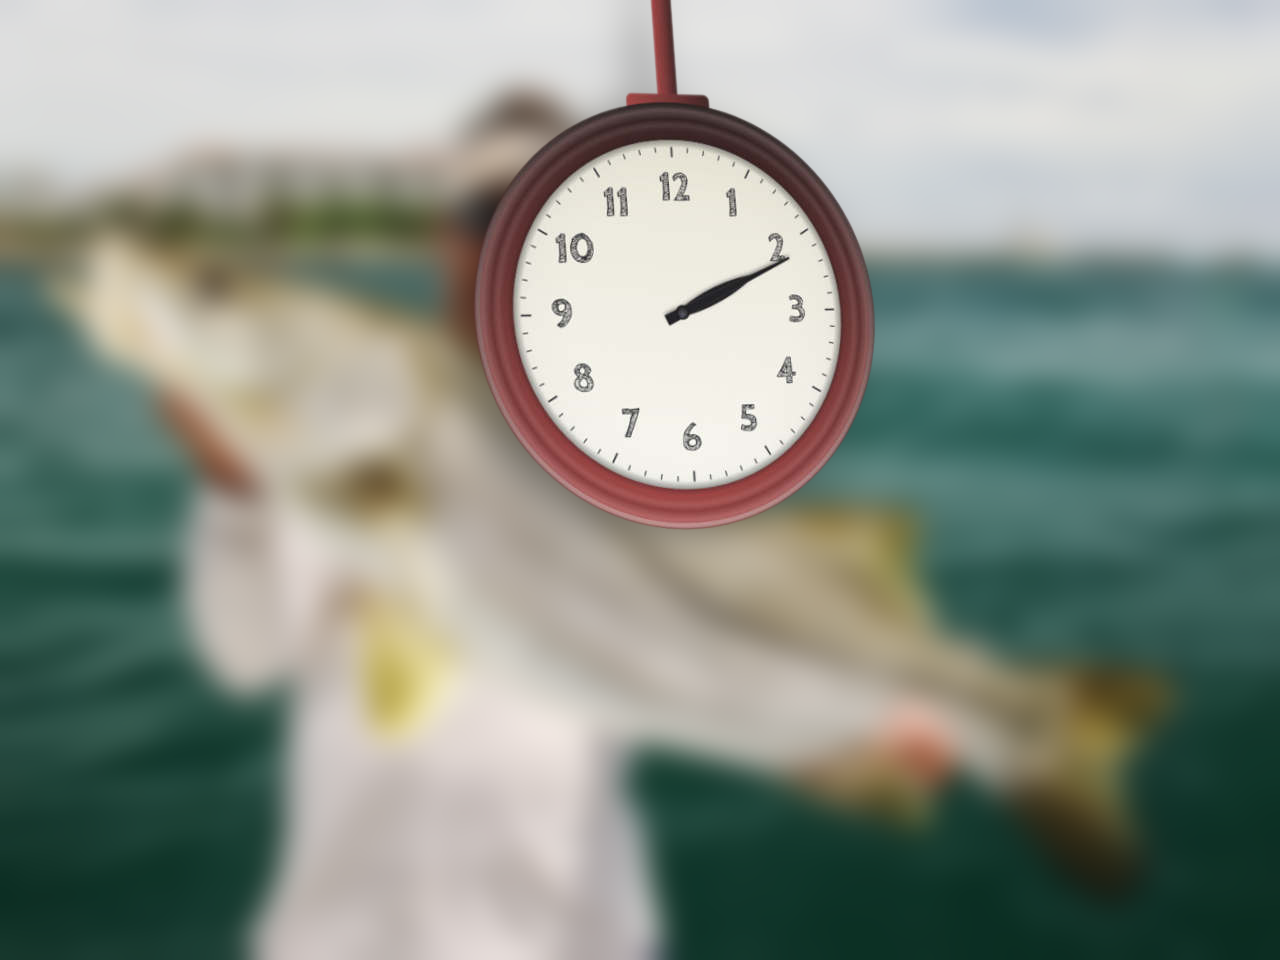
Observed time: **2:11**
